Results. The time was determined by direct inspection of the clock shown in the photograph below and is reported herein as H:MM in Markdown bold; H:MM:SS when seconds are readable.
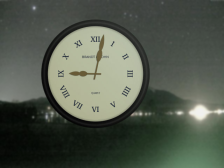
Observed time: **9:02**
